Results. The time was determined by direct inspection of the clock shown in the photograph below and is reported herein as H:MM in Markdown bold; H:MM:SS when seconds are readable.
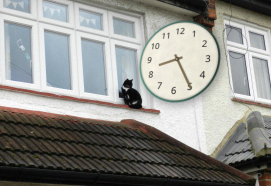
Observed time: **8:25**
